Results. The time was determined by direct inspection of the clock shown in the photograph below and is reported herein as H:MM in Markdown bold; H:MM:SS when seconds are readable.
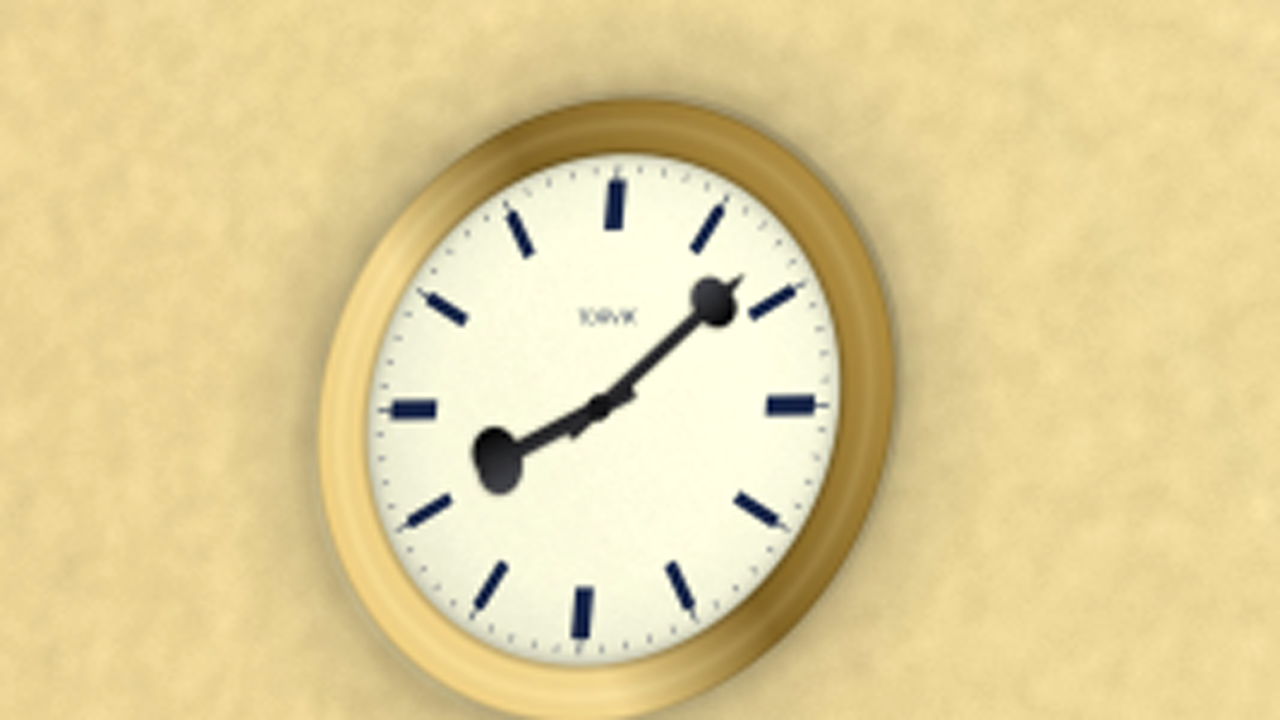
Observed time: **8:08**
